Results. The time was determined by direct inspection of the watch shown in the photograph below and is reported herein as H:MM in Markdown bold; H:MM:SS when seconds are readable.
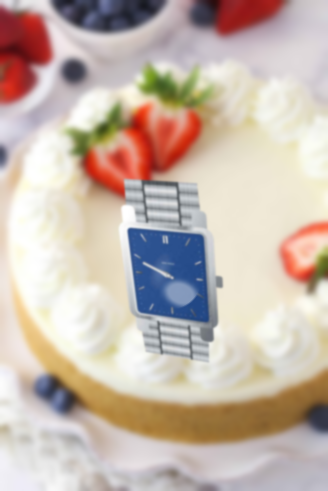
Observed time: **9:49**
